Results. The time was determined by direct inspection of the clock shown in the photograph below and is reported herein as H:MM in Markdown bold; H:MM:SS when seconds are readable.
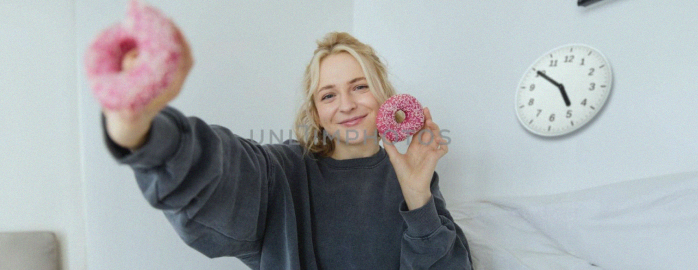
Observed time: **4:50**
